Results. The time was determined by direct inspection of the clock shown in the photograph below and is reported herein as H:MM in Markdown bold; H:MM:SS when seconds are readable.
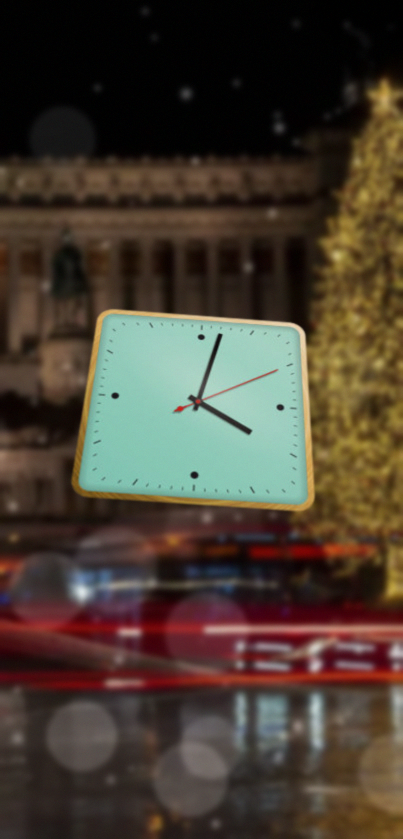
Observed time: **4:02:10**
